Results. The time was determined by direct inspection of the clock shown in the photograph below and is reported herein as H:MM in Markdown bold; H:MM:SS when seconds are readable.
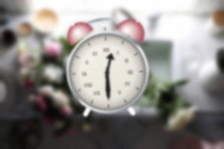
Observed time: **12:30**
